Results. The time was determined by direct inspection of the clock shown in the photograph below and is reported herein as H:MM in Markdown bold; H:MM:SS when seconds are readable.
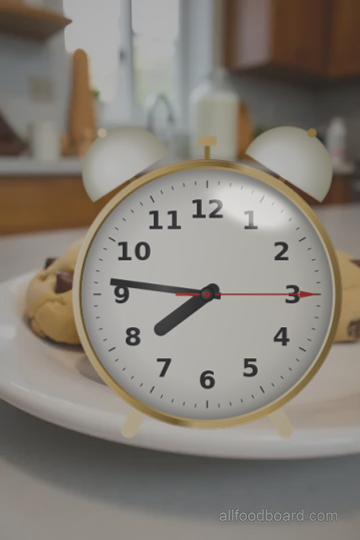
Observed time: **7:46:15**
